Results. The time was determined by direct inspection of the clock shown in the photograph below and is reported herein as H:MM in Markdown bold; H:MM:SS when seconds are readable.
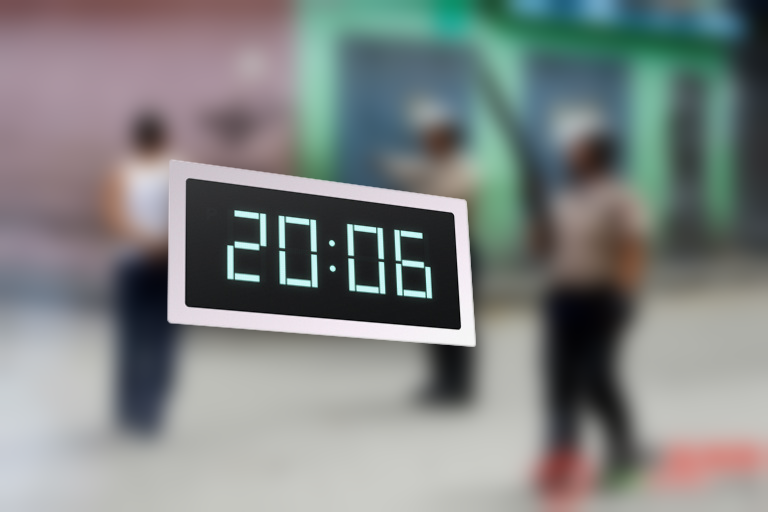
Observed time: **20:06**
